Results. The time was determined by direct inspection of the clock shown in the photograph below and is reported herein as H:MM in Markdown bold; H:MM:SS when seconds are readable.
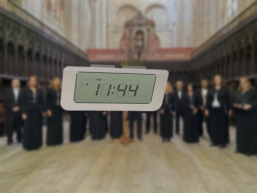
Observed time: **11:44**
